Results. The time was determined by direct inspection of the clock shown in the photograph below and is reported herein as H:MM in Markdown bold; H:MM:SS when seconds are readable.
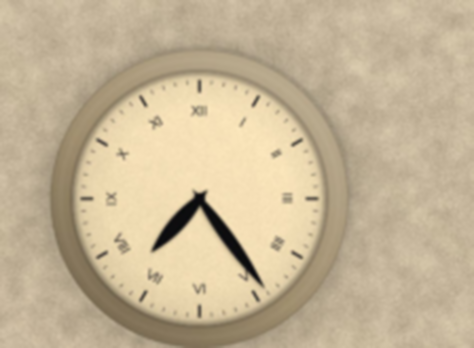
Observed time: **7:24**
